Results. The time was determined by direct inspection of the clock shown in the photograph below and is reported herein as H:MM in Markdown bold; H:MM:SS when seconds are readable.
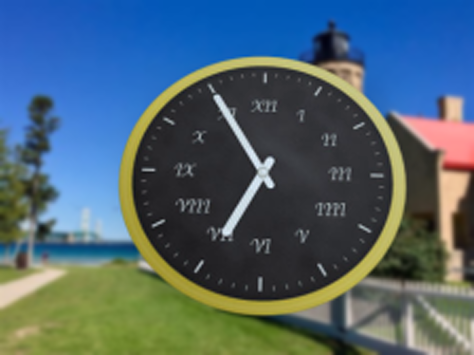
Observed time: **6:55**
